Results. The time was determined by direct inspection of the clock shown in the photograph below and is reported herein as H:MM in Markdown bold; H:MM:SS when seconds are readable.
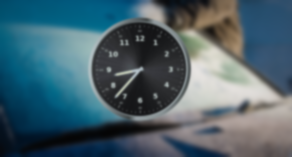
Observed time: **8:37**
